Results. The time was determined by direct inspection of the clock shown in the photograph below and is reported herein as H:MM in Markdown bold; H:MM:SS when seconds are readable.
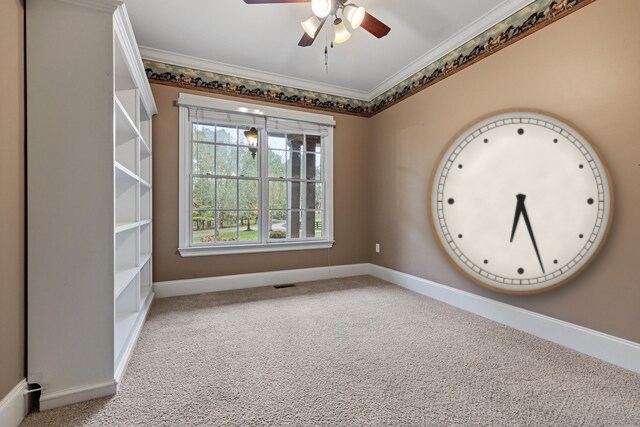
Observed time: **6:27**
